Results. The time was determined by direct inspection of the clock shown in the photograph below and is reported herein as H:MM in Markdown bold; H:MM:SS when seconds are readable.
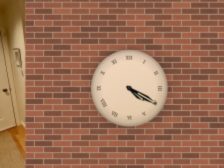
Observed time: **4:20**
